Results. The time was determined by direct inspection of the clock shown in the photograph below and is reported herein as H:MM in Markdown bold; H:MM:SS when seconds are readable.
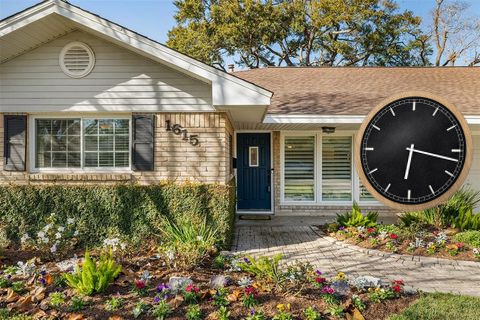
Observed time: **6:17**
